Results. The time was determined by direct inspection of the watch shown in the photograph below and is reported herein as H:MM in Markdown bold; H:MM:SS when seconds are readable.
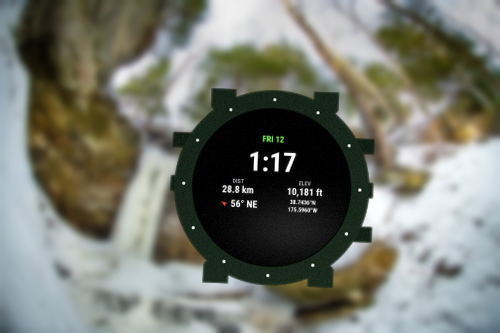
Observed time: **1:17**
